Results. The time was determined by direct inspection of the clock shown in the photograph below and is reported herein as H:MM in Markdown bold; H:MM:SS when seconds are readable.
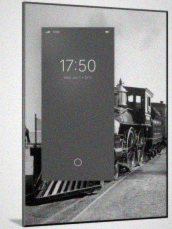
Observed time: **17:50**
